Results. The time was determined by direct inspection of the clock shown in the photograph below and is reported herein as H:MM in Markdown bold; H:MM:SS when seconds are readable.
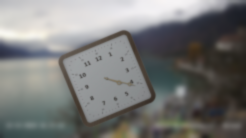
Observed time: **4:21**
